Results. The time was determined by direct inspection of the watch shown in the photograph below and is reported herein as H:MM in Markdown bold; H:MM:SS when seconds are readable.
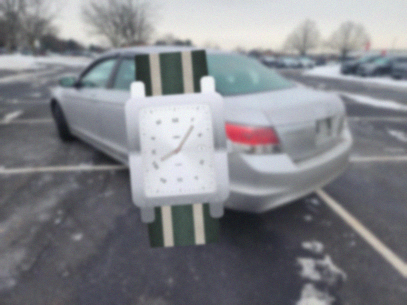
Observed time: **8:06**
